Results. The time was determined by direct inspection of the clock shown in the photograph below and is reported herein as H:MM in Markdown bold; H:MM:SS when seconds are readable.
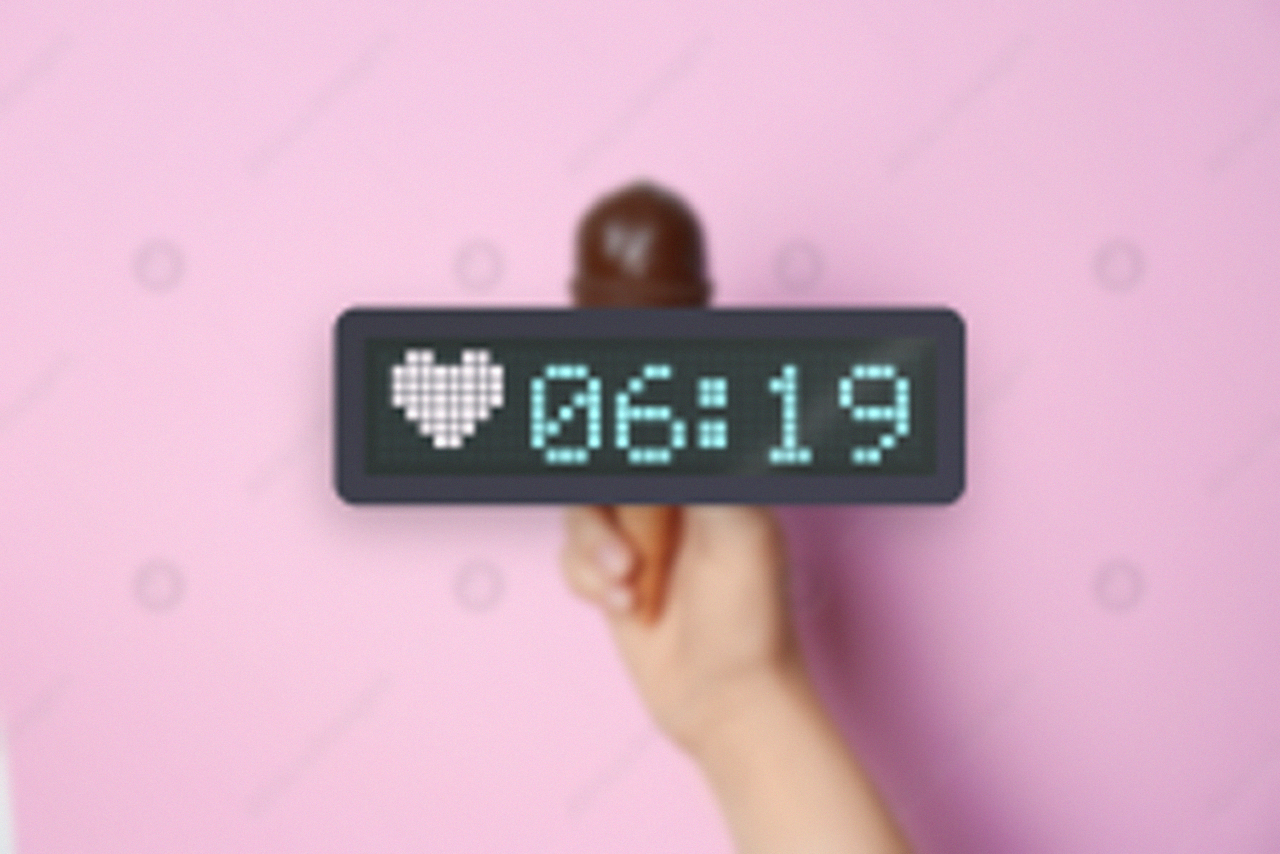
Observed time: **6:19**
